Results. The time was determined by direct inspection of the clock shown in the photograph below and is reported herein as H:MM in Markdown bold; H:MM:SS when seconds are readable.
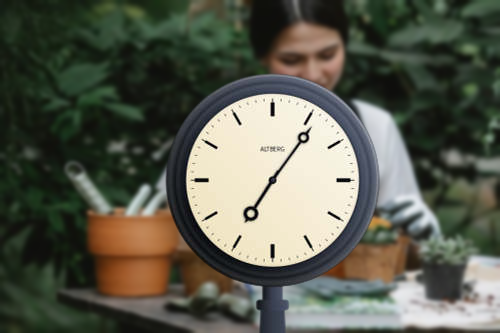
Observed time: **7:06**
